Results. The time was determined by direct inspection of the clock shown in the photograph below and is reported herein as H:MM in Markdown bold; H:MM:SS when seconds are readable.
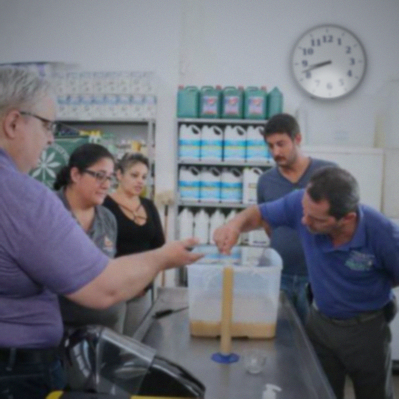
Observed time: **8:42**
